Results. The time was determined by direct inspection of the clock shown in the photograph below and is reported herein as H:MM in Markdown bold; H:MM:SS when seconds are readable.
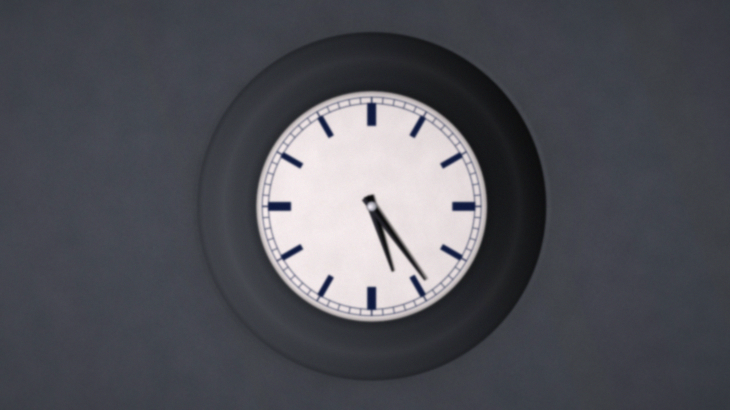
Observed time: **5:24**
